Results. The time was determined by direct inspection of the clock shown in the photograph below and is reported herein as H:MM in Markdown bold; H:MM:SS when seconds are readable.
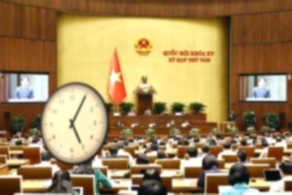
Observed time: **5:05**
